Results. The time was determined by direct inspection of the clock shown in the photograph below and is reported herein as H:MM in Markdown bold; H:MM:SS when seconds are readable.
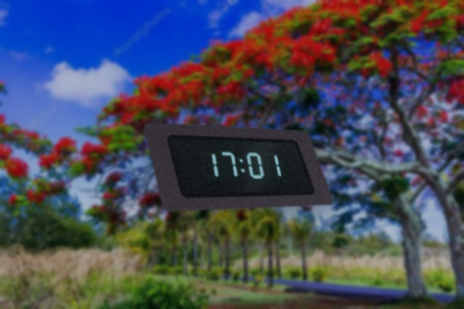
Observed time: **17:01**
